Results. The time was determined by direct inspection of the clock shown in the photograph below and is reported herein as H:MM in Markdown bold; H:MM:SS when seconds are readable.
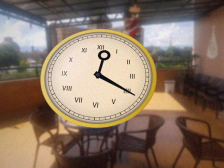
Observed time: **12:20**
